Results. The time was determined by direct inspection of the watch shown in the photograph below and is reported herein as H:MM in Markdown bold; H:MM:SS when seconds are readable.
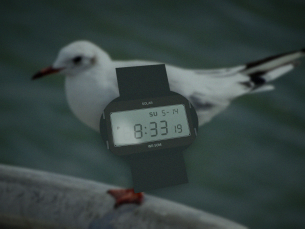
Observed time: **8:33:19**
